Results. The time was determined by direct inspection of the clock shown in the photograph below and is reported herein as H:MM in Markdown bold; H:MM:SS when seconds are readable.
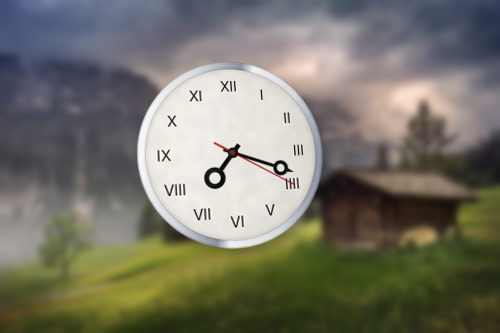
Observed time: **7:18:20**
